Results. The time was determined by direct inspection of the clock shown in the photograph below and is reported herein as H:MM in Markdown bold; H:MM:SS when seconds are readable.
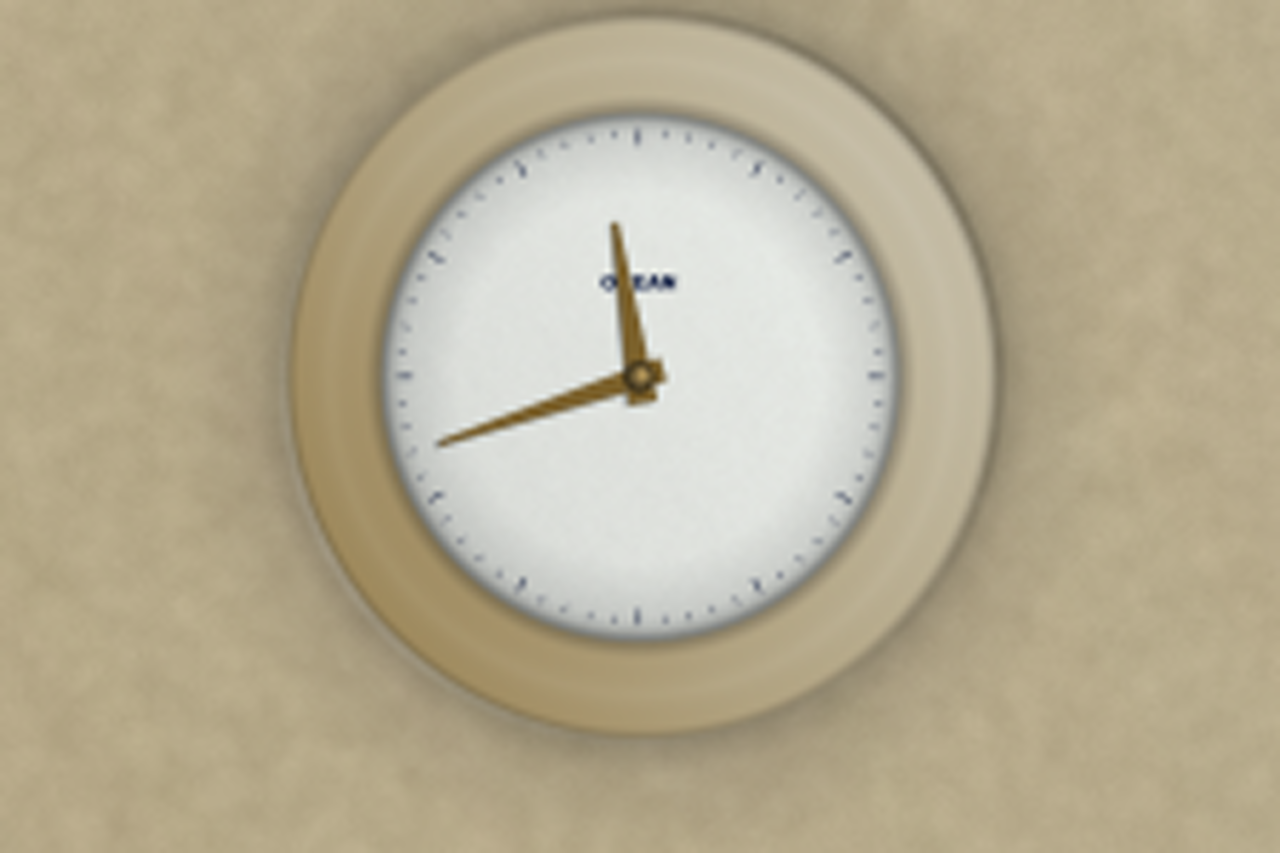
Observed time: **11:42**
